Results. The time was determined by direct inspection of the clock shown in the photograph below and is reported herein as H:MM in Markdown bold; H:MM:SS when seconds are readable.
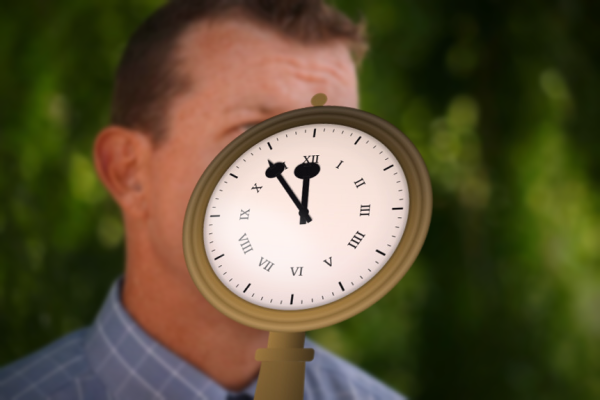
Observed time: **11:54**
